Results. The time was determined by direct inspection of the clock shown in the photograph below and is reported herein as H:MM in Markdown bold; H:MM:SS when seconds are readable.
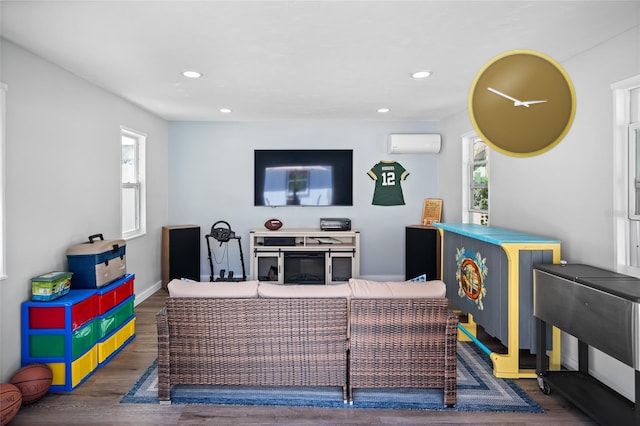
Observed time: **2:49**
